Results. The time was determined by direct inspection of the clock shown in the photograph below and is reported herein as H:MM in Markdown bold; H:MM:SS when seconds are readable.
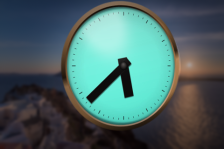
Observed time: **5:38**
